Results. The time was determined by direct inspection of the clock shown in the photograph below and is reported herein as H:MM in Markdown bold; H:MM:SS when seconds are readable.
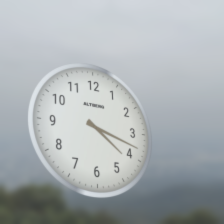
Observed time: **4:18**
